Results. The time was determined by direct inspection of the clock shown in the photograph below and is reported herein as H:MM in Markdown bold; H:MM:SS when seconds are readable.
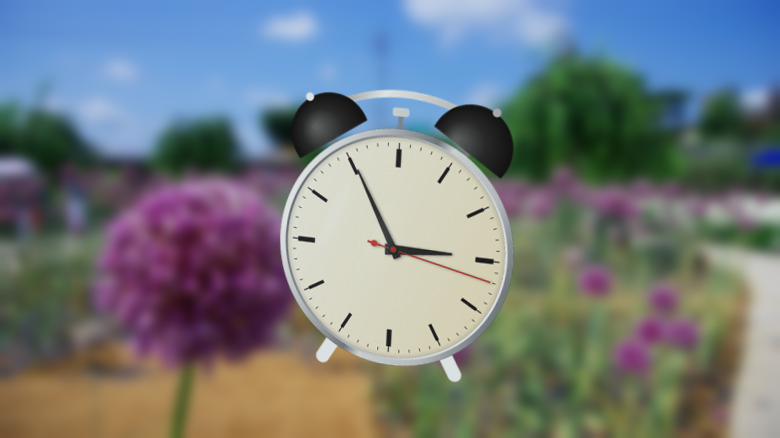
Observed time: **2:55:17**
